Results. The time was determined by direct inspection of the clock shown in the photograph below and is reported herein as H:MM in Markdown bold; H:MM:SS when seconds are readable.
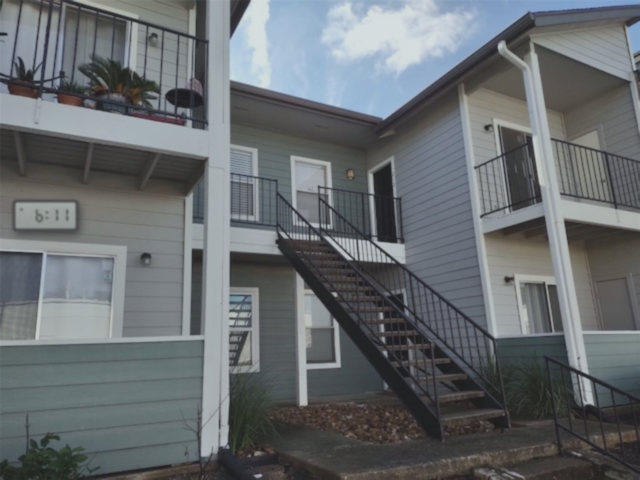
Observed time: **6:11**
